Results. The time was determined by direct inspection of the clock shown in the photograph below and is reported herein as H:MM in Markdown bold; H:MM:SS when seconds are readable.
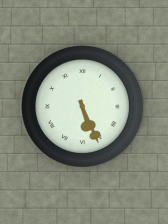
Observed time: **5:26**
